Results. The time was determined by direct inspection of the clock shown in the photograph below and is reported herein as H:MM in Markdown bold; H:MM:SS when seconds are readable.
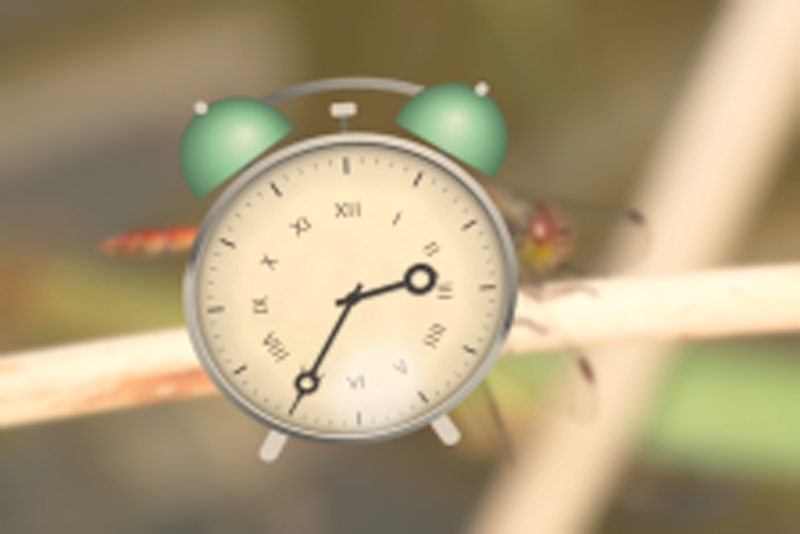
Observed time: **2:35**
